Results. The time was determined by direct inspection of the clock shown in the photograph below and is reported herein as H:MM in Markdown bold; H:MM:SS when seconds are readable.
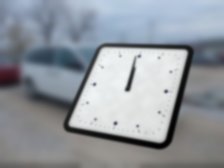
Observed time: **11:59**
